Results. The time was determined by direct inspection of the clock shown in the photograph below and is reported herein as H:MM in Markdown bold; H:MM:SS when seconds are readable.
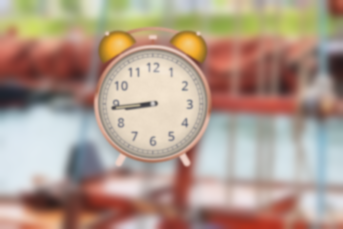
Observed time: **8:44**
